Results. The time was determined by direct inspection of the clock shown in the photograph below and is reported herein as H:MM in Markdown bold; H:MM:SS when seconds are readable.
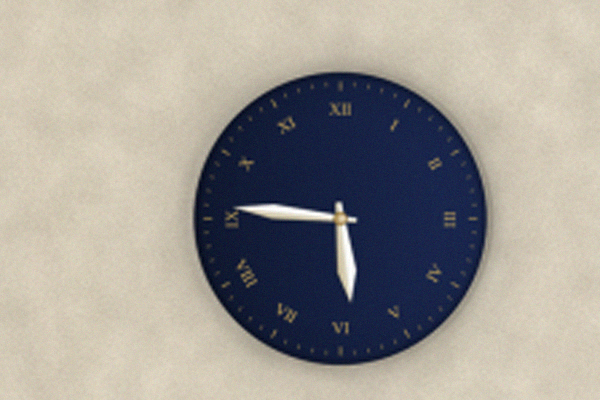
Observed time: **5:46**
